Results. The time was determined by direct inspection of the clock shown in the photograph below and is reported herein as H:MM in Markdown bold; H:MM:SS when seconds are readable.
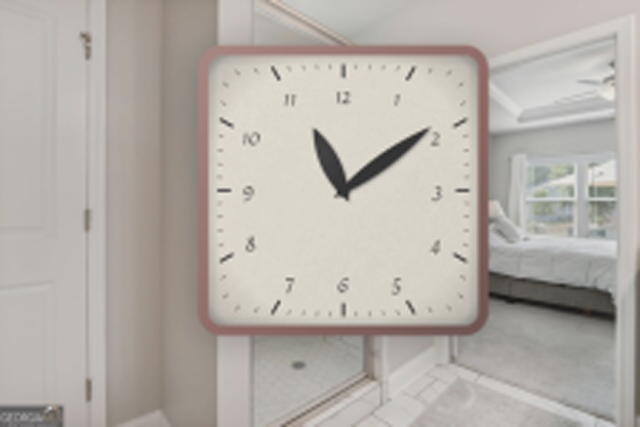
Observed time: **11:09**
